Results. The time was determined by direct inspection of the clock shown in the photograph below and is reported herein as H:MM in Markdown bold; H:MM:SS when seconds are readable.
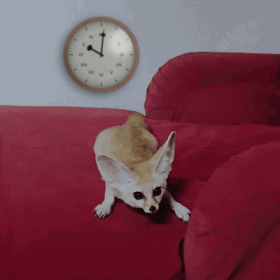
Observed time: **10:01**
